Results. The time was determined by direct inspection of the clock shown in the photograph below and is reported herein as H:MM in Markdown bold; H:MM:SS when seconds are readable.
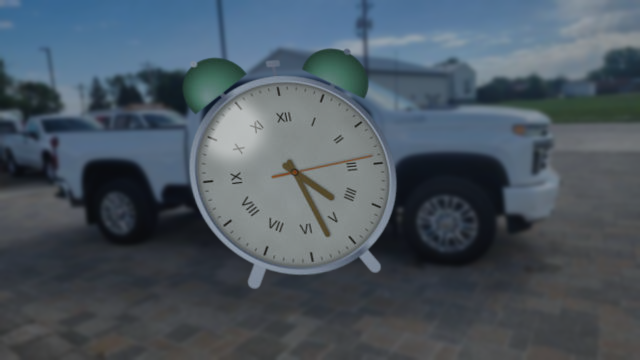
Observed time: **4:27:14**
